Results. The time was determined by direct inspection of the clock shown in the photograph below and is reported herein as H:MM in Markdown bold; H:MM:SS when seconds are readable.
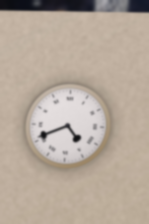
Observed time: **4:41**
